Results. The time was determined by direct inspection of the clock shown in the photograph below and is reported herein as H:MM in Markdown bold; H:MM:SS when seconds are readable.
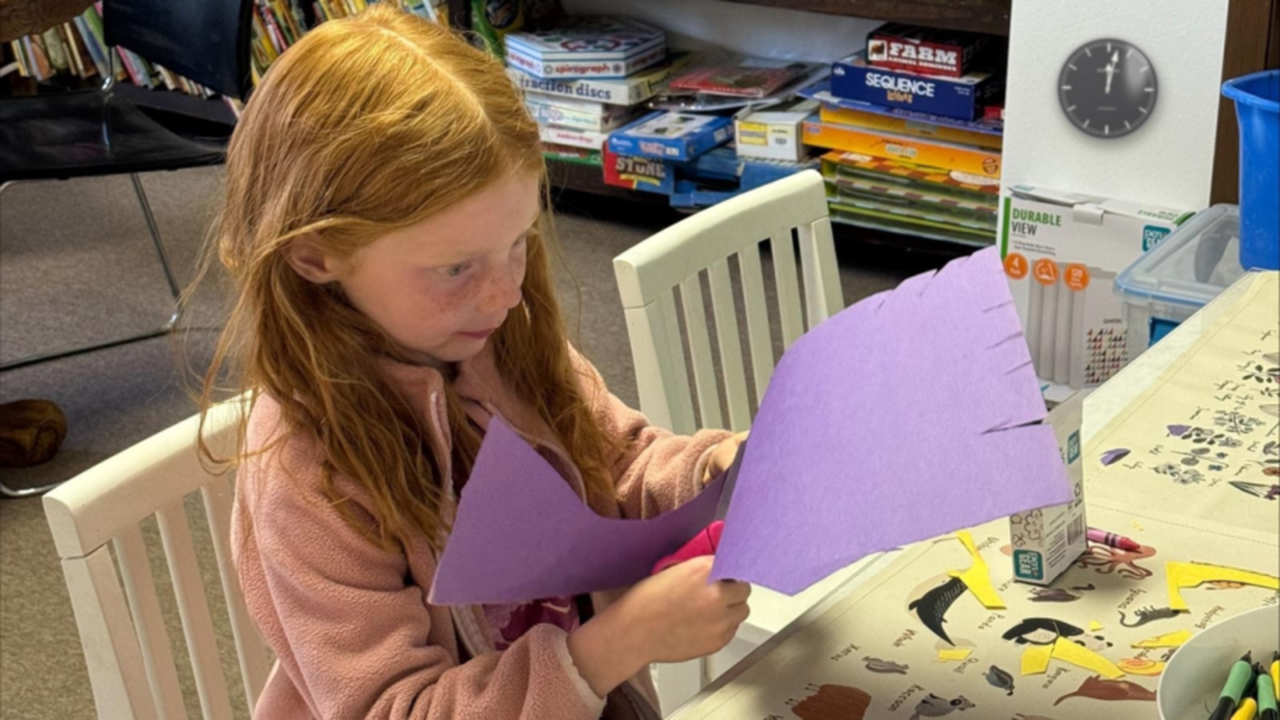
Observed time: **12:02**
